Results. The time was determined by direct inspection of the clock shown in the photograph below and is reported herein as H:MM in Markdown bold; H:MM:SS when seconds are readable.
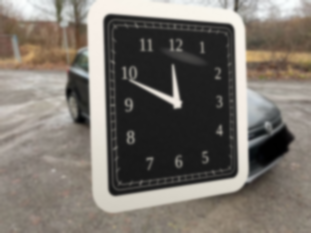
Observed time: **11:49**
